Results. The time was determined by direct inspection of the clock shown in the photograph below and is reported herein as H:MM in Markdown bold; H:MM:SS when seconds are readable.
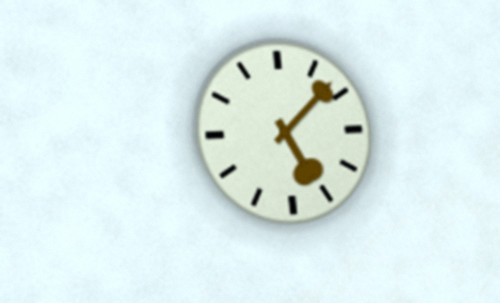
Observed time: **5:08**
